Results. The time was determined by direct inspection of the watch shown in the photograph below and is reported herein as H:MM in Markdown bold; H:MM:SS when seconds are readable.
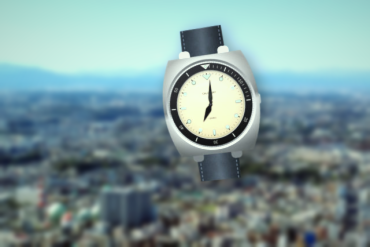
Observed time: **7:01**
